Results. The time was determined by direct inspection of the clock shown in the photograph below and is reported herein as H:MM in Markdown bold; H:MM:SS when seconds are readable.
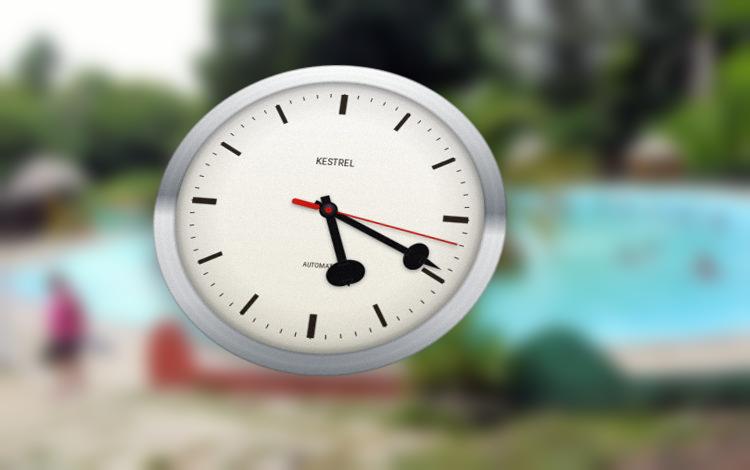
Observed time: **5:19:17**
